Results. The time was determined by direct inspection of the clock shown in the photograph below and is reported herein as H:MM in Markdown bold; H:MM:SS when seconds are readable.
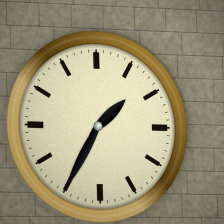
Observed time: **1:35**
